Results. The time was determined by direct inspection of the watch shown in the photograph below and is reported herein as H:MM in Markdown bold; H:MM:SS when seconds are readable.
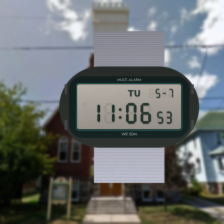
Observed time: **11:06:53**
